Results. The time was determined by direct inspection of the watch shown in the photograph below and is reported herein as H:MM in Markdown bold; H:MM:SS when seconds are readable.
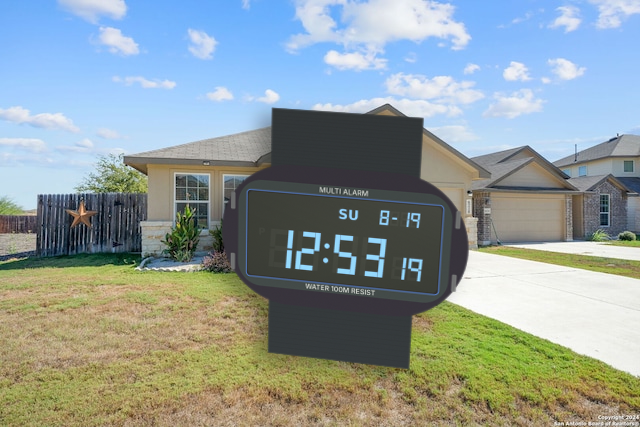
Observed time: **12:53:19**
